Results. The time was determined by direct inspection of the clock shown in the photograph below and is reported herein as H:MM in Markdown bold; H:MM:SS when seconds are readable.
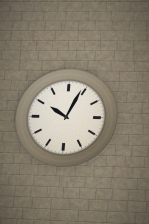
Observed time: **10:04**
